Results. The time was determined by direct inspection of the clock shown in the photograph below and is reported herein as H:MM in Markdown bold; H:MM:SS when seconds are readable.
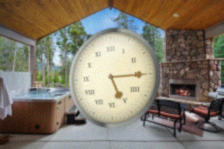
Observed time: **5:15**
